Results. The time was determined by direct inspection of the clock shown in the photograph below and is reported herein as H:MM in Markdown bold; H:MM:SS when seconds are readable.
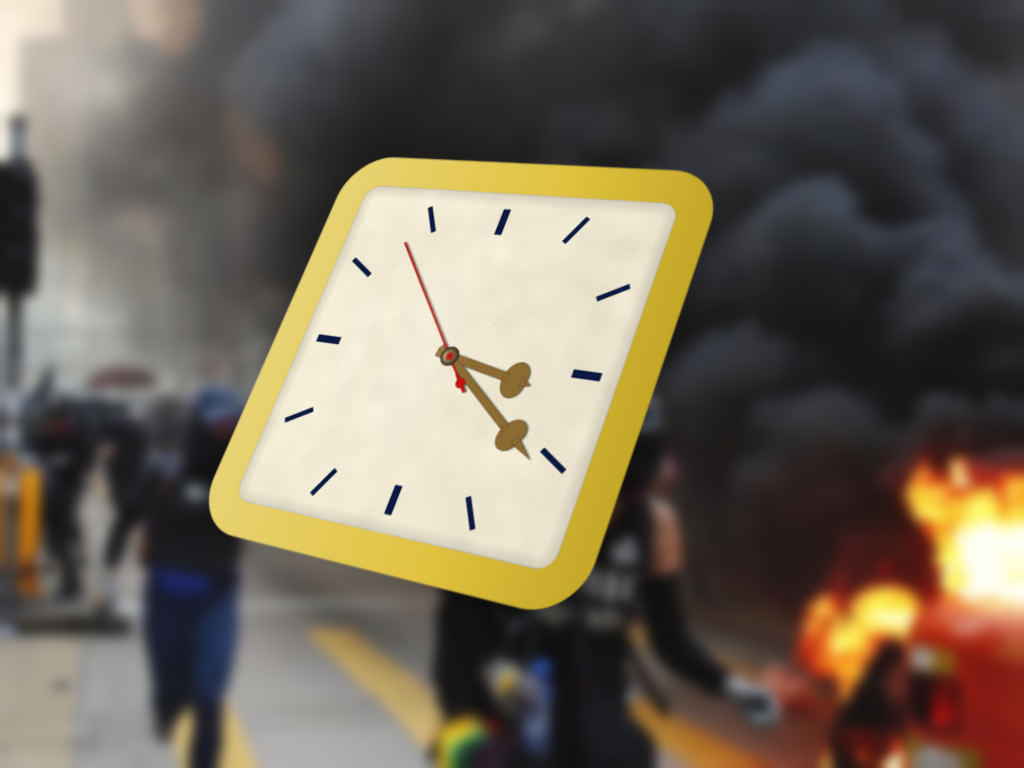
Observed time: **3:20:53**
